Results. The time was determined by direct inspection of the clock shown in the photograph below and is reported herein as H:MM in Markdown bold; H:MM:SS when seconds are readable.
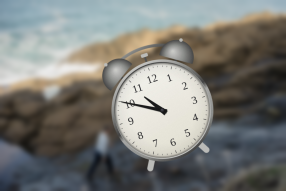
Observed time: **10:50**
